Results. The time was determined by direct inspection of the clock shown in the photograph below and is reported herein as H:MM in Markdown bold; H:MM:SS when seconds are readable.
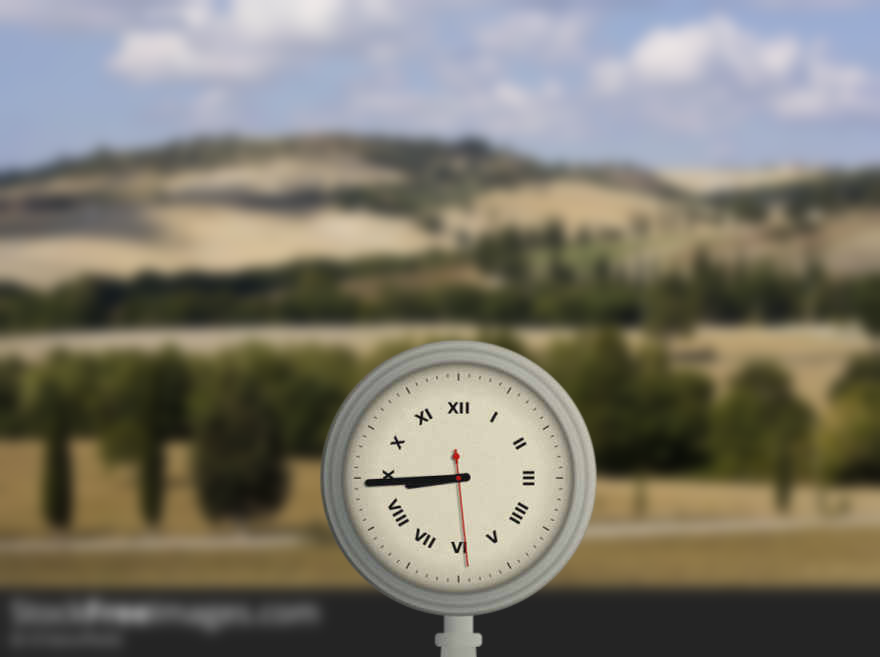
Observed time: **8:44:29**
